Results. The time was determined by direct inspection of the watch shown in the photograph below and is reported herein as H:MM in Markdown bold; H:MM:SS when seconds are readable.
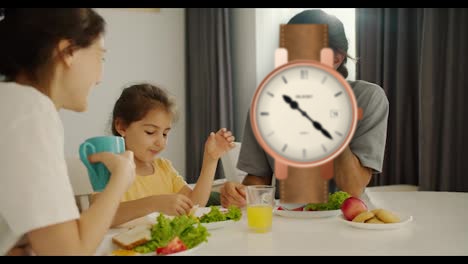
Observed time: **10:22**
